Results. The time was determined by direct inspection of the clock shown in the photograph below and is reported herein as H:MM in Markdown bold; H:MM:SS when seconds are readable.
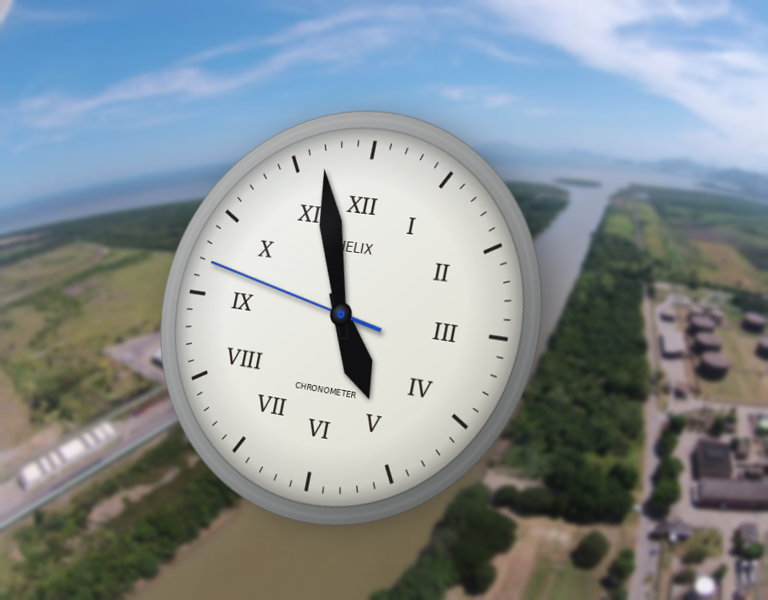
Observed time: **4:56:47**
